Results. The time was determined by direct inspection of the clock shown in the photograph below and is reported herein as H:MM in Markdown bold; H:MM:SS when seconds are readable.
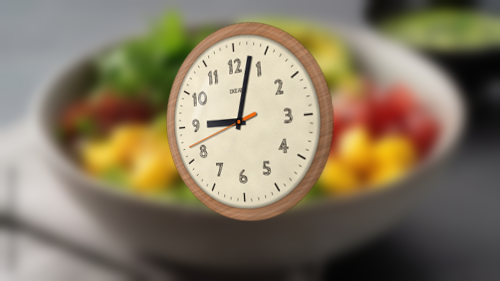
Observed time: **9:02:42**
